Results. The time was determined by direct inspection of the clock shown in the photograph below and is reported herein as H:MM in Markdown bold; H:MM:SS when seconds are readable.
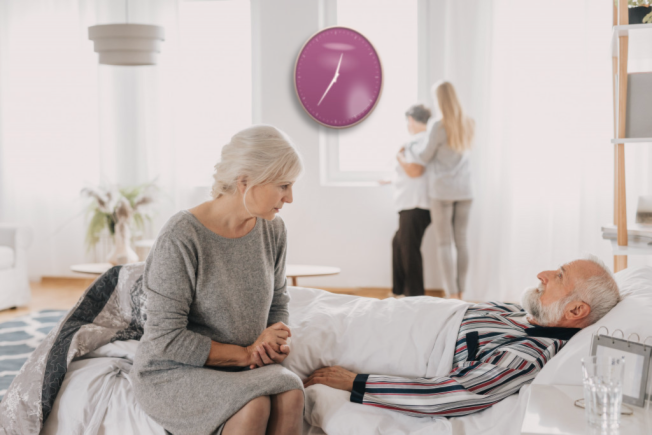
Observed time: **12:36**
